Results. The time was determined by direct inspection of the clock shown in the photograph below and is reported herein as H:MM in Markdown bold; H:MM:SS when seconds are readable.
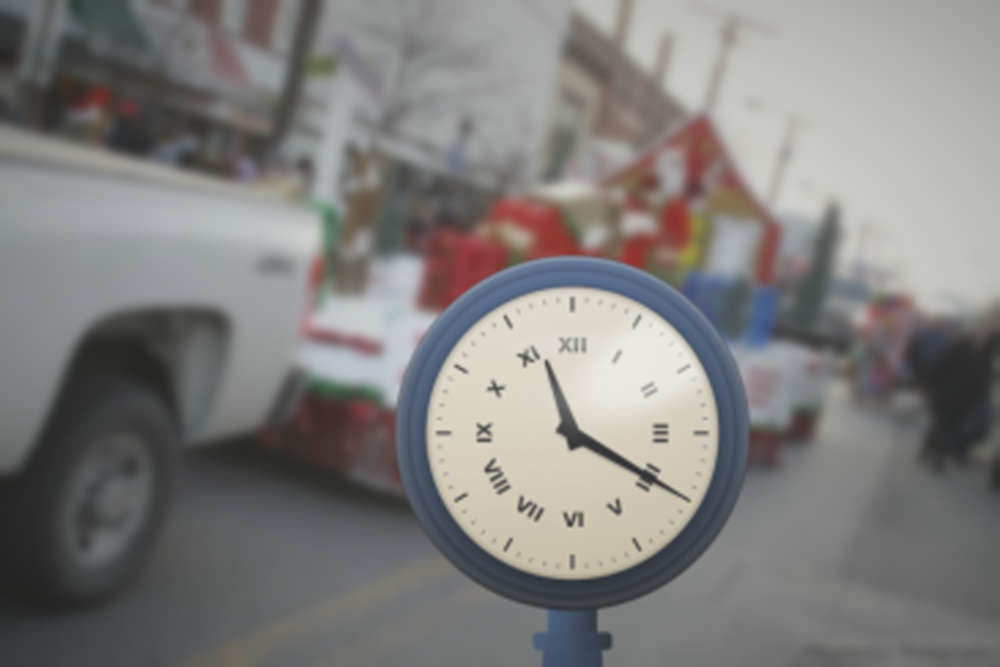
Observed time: **11:20**
